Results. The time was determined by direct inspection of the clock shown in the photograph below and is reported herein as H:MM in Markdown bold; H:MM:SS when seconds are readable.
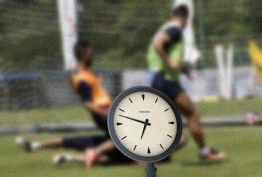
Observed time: **6:48**
